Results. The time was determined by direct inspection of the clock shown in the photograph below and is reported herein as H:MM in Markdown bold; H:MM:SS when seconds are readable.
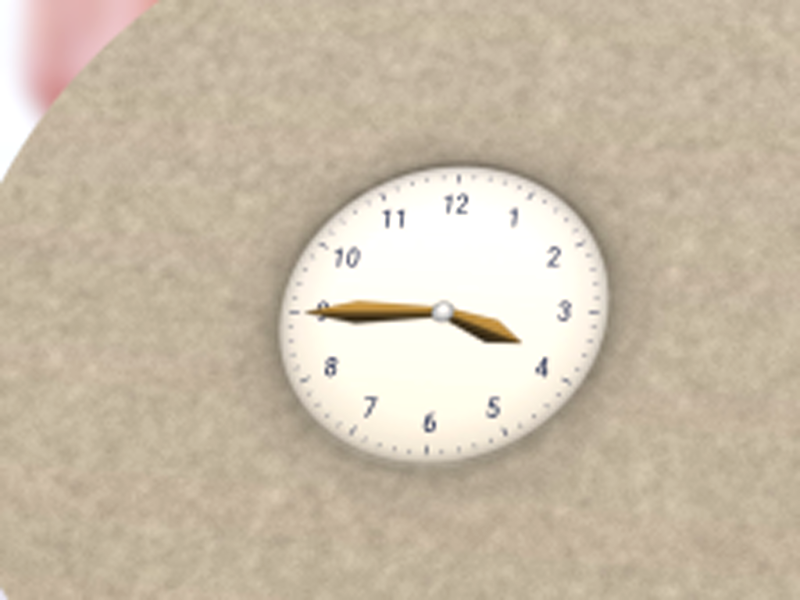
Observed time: **3:45**
